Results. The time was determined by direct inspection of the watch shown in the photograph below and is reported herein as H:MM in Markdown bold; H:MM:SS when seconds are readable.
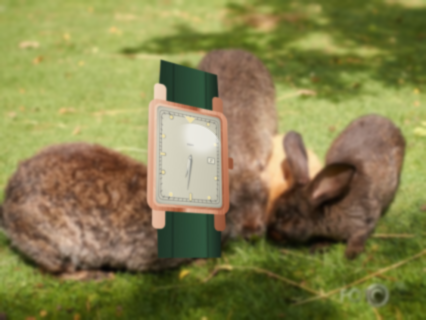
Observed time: **6:31**
